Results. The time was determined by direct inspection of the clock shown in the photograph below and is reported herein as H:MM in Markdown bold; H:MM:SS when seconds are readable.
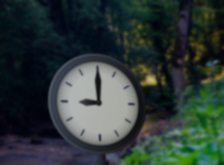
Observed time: **9:00**
